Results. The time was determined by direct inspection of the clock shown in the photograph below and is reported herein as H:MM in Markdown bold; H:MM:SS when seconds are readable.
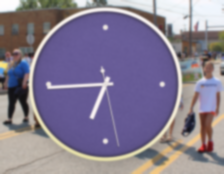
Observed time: **6:44:28**
